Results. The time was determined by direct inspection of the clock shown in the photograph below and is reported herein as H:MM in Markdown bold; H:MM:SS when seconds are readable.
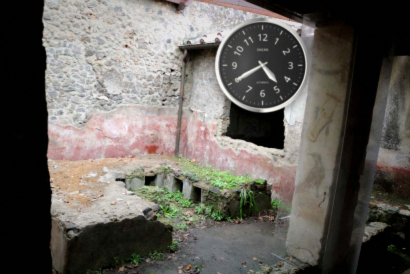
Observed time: **4:40**
